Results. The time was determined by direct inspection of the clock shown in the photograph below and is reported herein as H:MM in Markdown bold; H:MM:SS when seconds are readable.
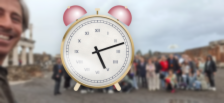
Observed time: **5:12**
